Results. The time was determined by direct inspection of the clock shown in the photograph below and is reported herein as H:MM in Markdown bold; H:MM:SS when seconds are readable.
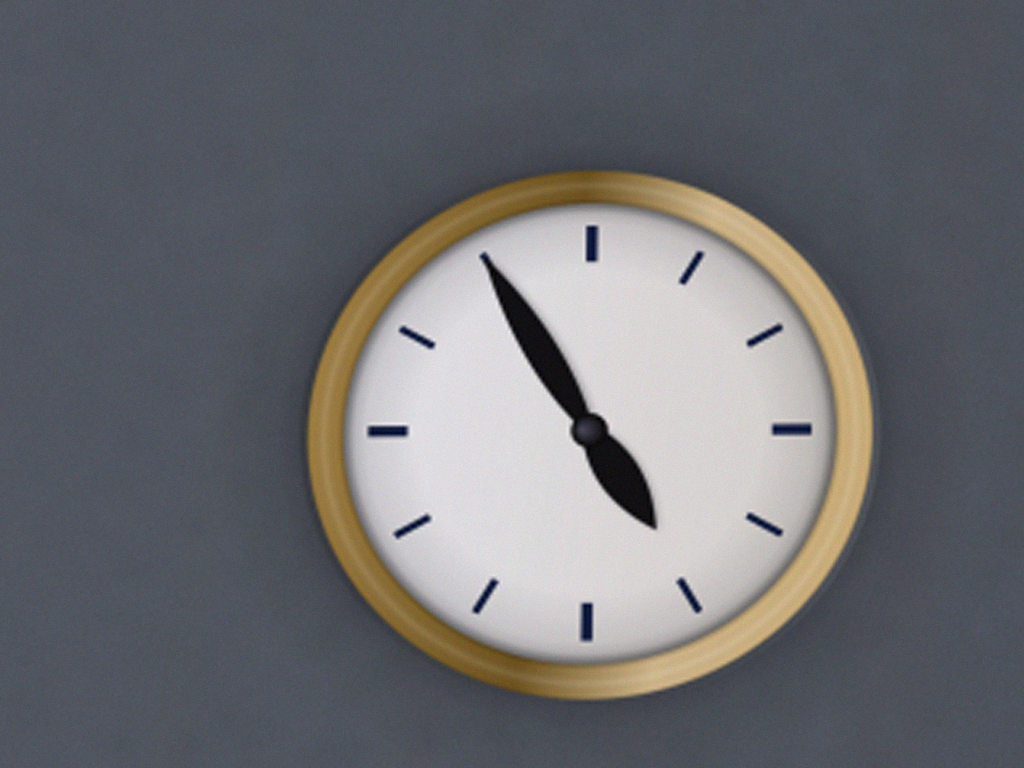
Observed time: **4:55**
